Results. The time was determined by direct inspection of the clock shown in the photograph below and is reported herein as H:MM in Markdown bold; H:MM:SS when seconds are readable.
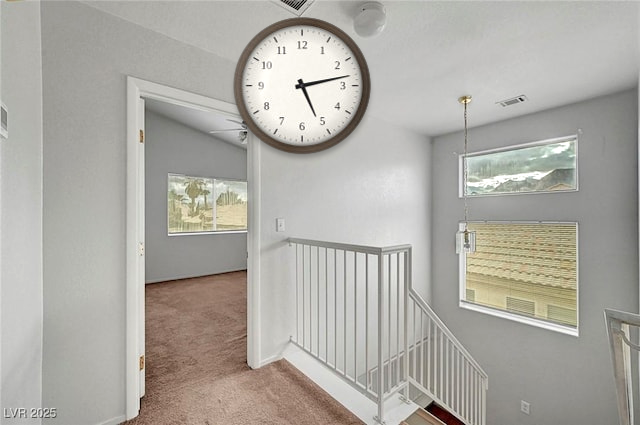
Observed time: **5:13**
